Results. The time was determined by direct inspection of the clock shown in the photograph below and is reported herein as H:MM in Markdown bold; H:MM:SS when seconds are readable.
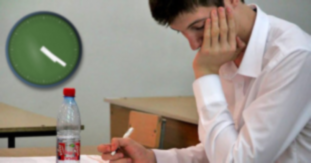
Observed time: **4:21**
